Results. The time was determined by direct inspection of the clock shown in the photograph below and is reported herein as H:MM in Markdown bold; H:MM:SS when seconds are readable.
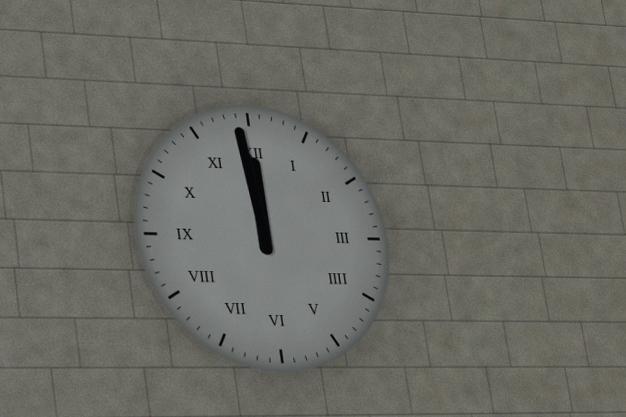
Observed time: **11:59**
